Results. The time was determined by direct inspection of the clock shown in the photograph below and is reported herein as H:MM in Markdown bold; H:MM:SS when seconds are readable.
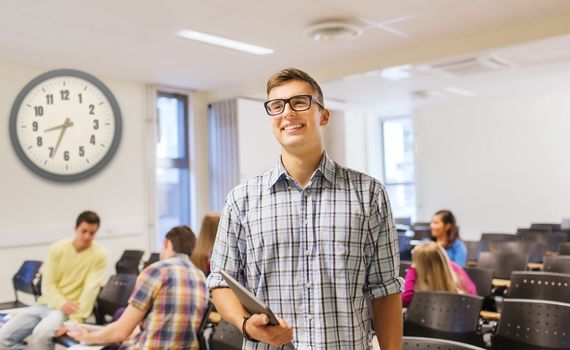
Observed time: **8:34**
